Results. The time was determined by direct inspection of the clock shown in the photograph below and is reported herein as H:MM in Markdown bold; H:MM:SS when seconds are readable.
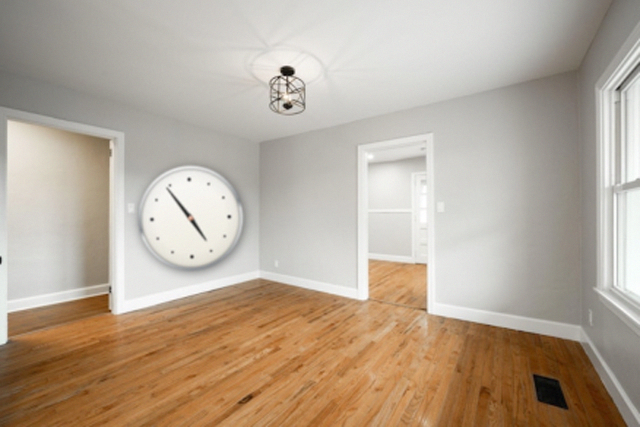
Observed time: **4:54**
